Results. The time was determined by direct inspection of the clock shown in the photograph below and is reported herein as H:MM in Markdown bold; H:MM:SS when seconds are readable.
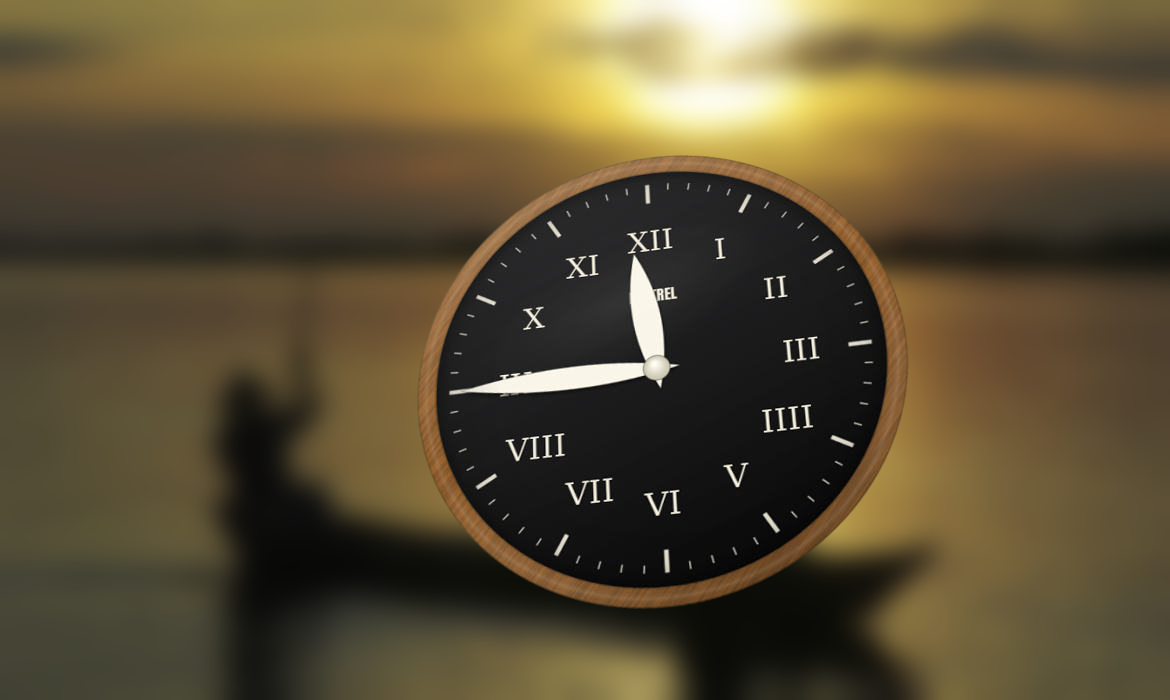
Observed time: **11:45**
